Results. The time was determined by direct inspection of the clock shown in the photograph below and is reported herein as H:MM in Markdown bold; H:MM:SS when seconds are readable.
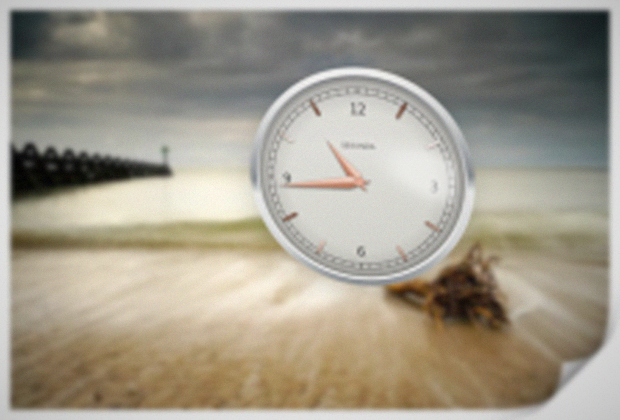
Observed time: **10:44**
